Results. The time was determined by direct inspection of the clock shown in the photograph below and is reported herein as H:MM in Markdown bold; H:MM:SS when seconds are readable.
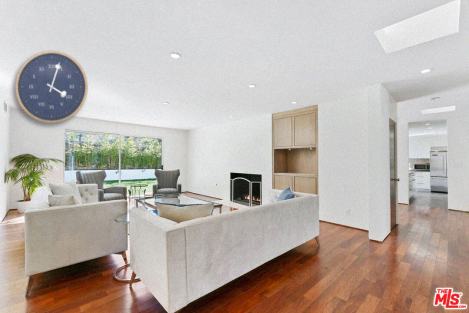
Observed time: **4:03**
